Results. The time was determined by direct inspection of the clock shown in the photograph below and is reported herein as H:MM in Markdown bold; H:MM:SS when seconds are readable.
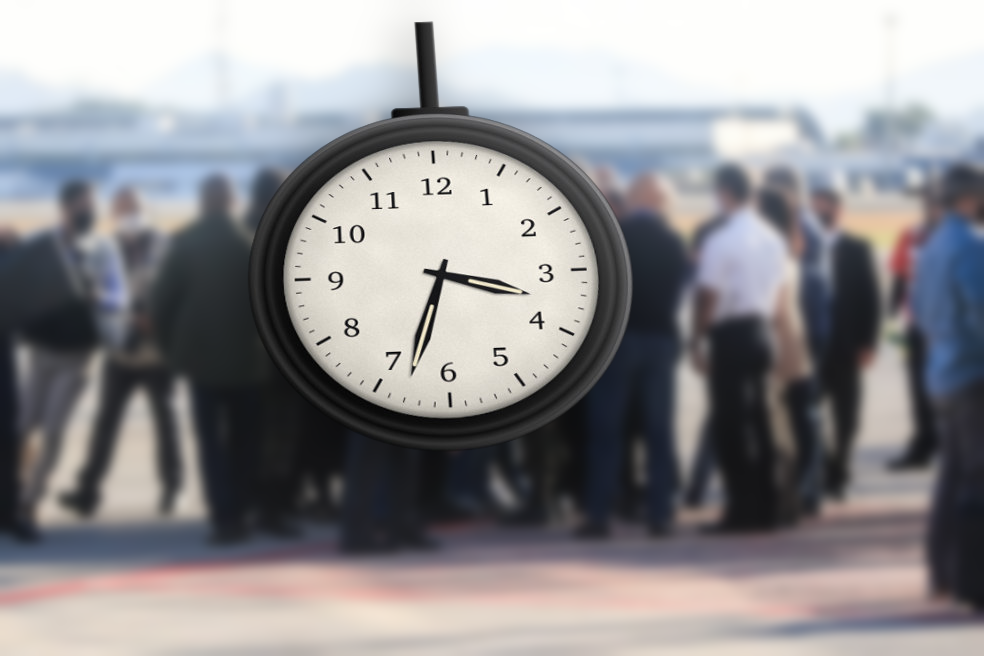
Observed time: **3:33**
